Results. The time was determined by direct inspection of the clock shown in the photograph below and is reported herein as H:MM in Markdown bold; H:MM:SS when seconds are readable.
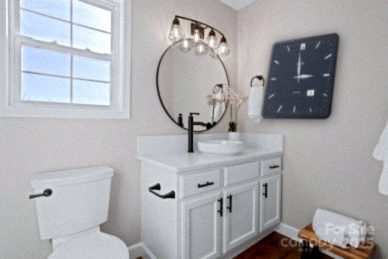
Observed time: **2:59**
